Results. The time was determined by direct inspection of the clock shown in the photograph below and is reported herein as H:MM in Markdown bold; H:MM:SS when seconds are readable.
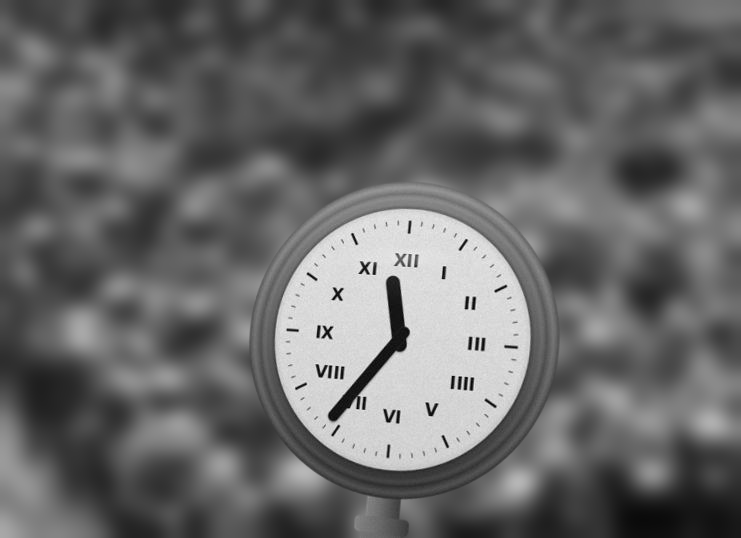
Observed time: **11:36**
